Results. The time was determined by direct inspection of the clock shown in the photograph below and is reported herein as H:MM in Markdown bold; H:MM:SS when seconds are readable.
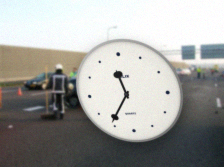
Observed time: **11:36**
